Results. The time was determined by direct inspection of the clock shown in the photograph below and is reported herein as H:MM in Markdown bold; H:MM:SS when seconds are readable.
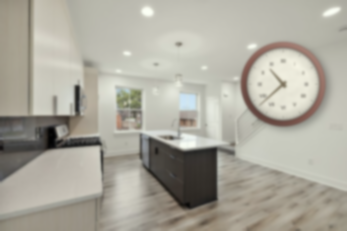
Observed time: **10:38**
